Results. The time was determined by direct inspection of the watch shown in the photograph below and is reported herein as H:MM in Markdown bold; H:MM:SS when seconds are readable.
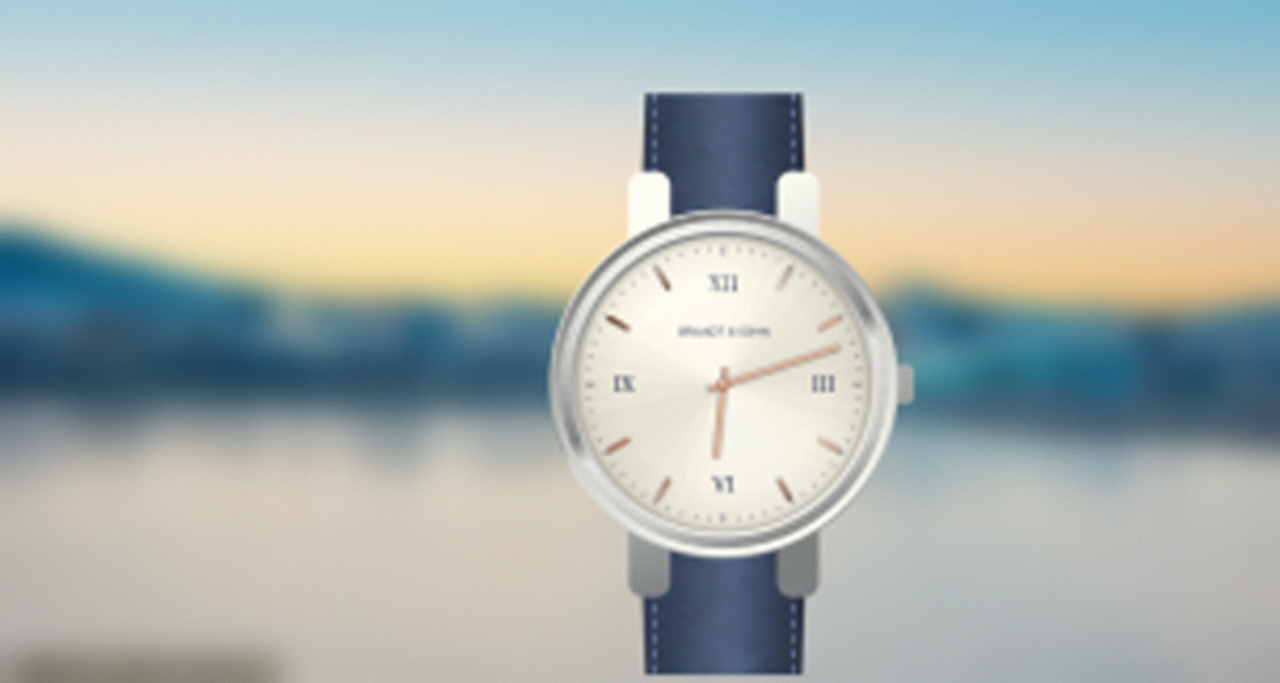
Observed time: **6:12**
